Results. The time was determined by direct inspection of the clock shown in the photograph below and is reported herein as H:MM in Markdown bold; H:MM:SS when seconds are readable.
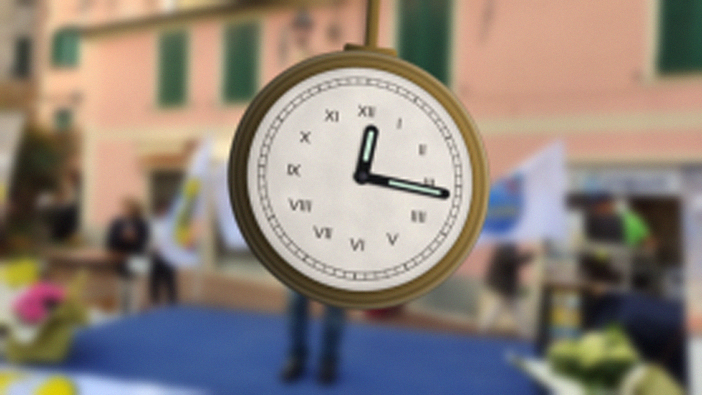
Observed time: **12:16**
